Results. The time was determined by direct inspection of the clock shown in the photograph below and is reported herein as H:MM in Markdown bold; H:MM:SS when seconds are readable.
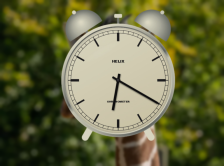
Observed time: **6:20**
